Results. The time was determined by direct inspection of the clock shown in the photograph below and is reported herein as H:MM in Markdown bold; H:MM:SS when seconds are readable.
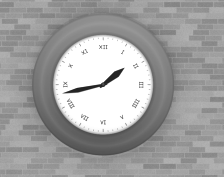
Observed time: **1:43**
